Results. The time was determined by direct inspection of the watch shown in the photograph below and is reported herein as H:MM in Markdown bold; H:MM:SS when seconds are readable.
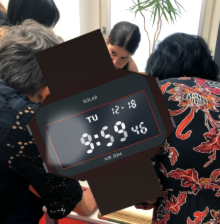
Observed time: **9:59:46**
